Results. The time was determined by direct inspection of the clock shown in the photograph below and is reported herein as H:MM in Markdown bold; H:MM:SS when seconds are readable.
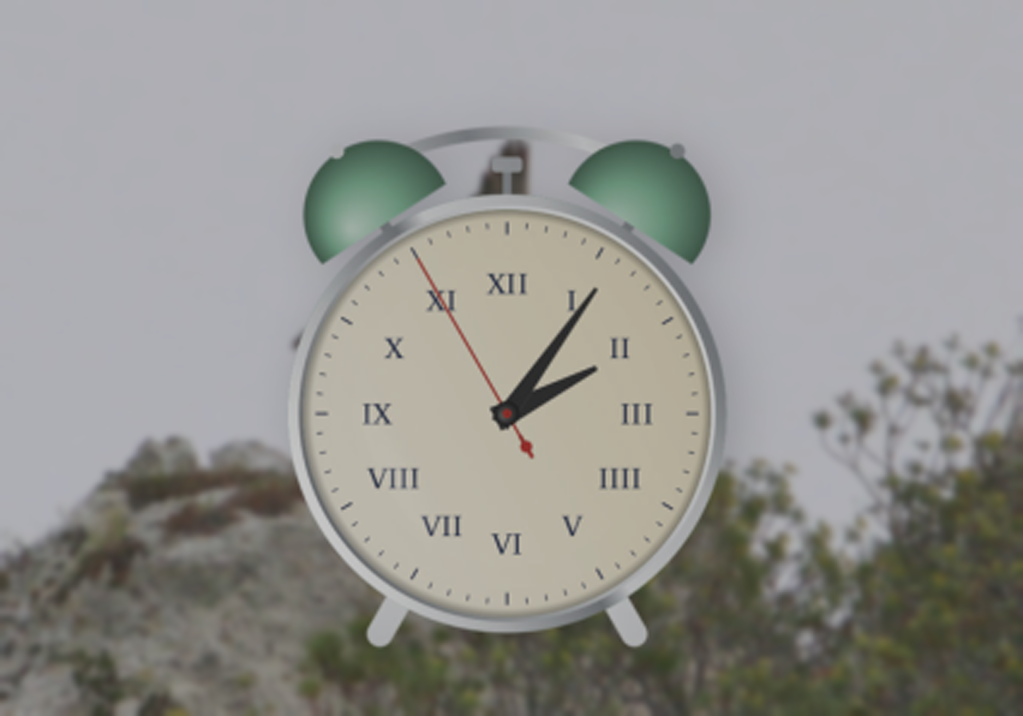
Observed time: **2:05:55**
